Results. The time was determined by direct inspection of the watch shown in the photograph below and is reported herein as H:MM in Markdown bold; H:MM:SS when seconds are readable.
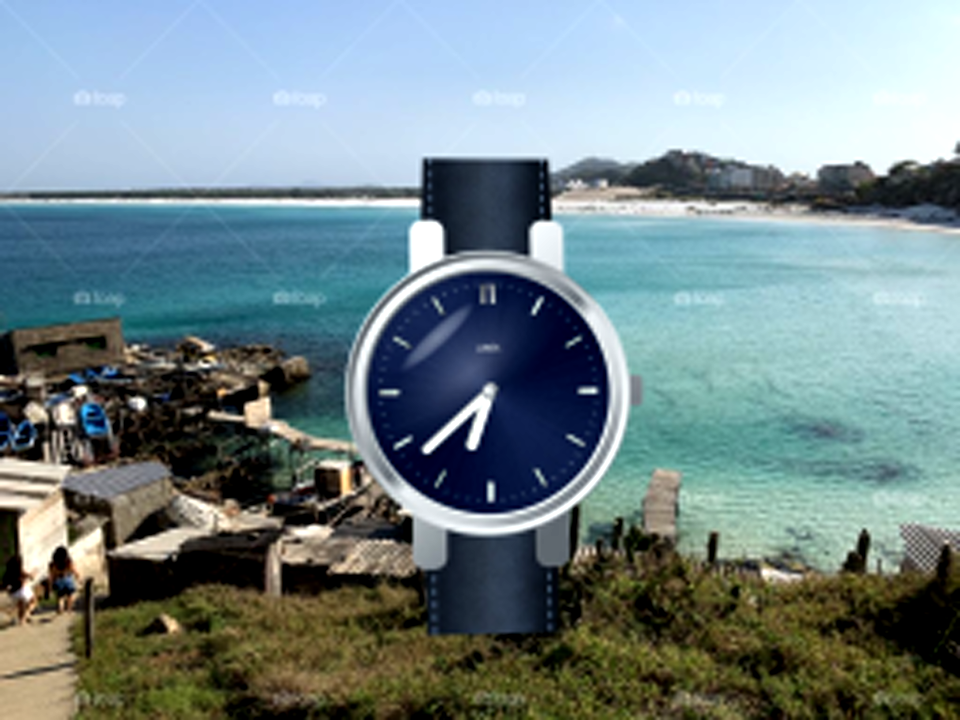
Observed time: **6:38**
